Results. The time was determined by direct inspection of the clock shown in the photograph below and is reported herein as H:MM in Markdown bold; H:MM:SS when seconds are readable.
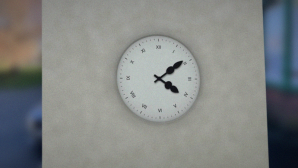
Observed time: **4:09**
